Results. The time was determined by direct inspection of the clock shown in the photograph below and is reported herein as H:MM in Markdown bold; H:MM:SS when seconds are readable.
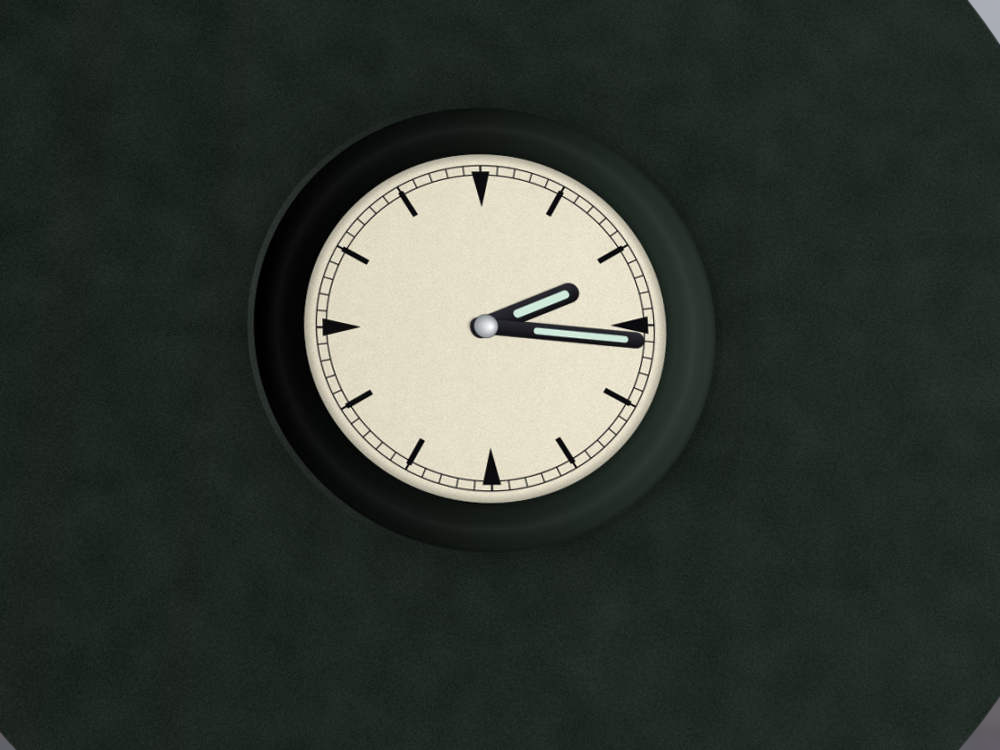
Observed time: **2:16**
